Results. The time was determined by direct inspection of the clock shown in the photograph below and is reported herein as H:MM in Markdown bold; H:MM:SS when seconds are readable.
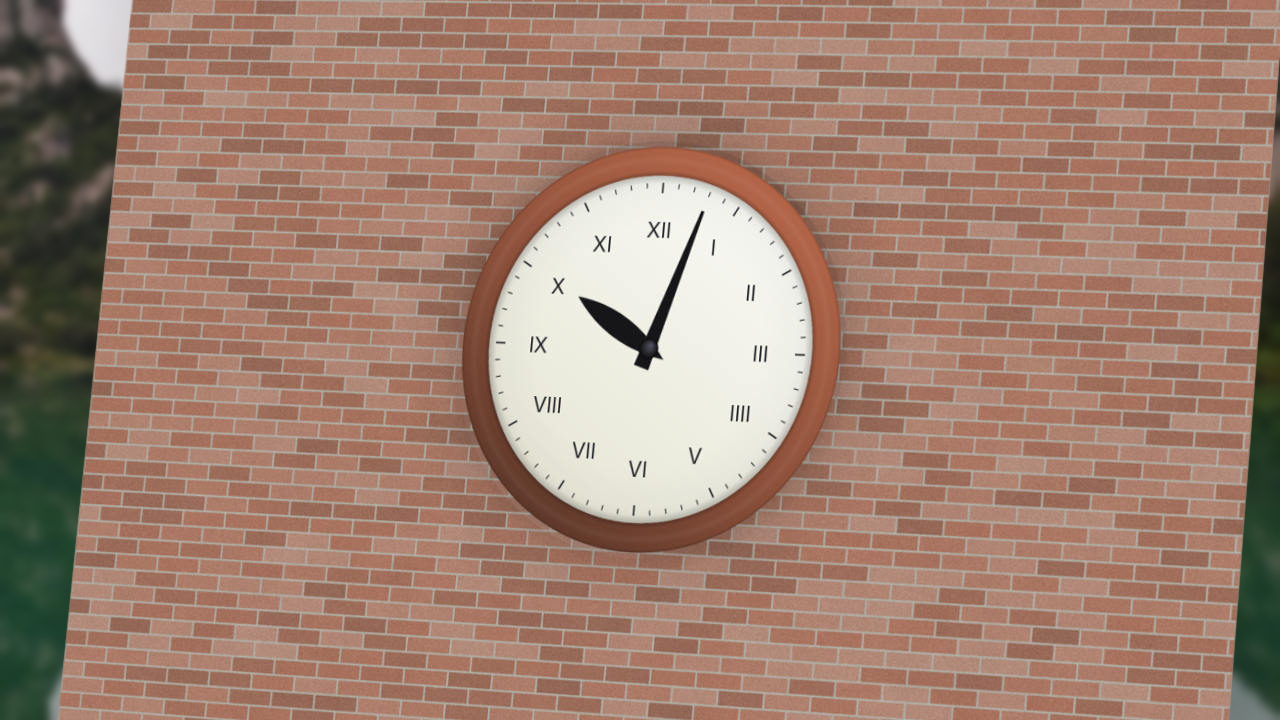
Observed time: **10:03**
